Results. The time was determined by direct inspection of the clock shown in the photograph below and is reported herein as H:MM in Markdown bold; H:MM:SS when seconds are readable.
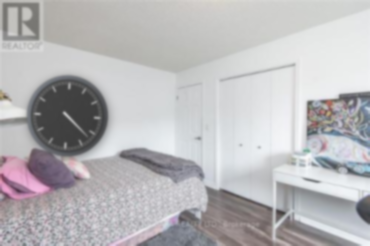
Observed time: **4:22**
